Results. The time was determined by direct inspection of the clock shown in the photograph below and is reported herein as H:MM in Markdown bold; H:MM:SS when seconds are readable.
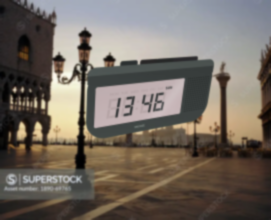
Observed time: **13:46**
